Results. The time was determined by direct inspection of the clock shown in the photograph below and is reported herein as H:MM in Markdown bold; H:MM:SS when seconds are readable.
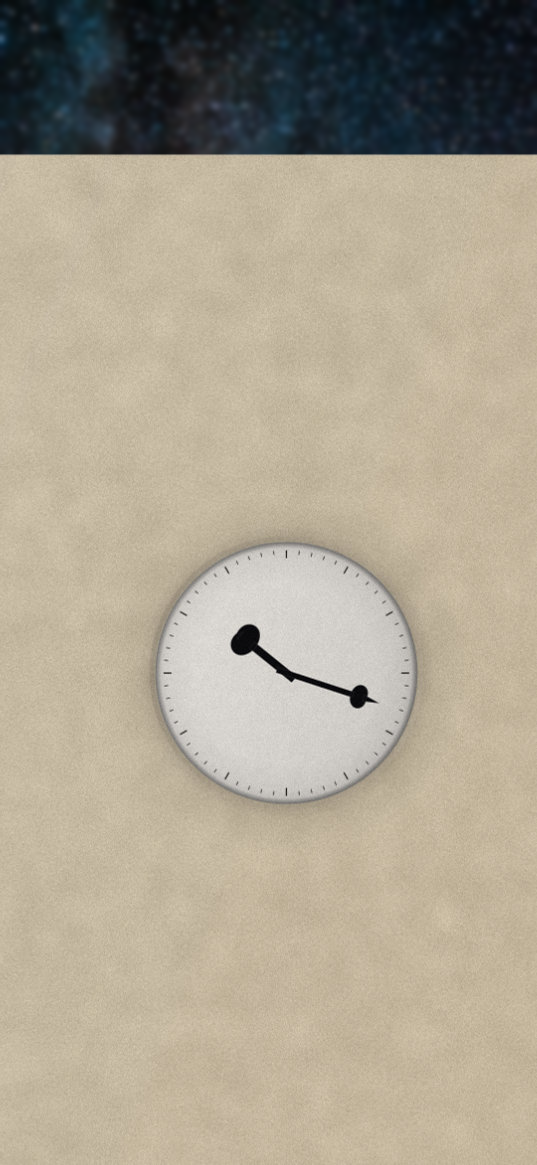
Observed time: **10:18**
